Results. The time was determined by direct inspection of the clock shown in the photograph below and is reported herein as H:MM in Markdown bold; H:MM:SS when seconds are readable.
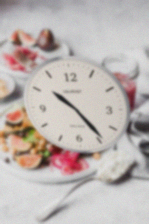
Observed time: **10:24**
